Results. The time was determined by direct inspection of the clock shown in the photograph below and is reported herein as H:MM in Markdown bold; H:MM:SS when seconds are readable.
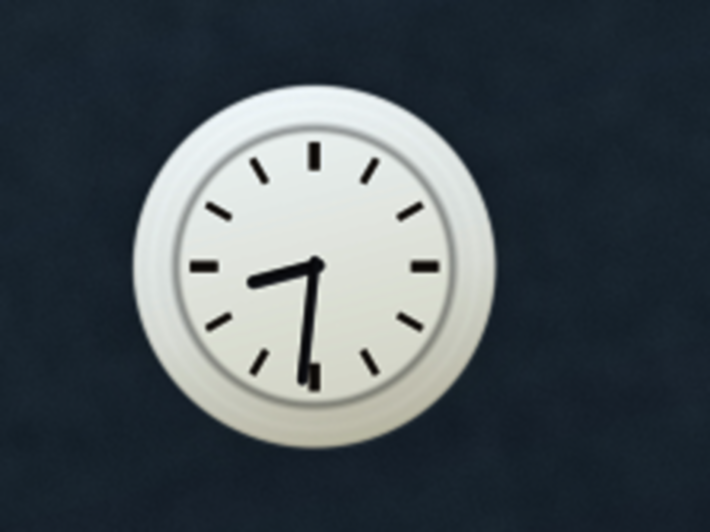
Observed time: **8:31**
